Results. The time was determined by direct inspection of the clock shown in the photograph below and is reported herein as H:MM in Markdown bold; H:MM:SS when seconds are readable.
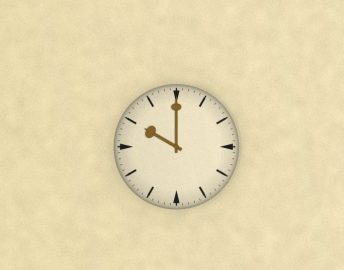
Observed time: **10:00**
